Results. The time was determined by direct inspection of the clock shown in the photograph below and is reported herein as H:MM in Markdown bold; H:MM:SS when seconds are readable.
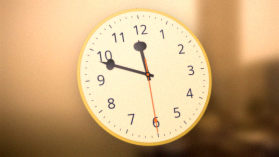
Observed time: **11:48:30**
